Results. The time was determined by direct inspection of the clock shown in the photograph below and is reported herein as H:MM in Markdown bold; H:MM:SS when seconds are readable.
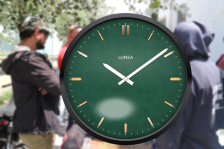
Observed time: **10:09**
